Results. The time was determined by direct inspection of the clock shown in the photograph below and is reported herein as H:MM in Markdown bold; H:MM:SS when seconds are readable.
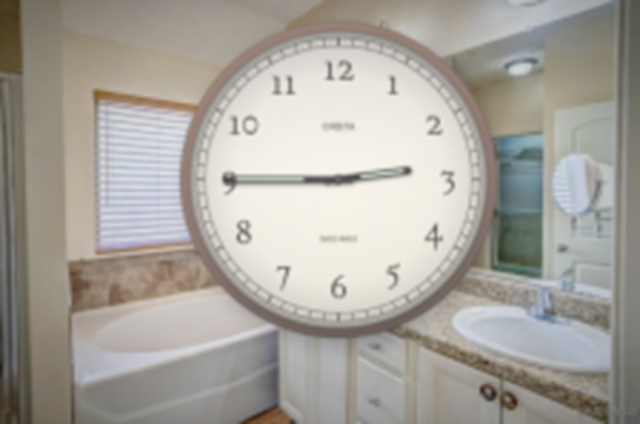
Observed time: **2:45**
